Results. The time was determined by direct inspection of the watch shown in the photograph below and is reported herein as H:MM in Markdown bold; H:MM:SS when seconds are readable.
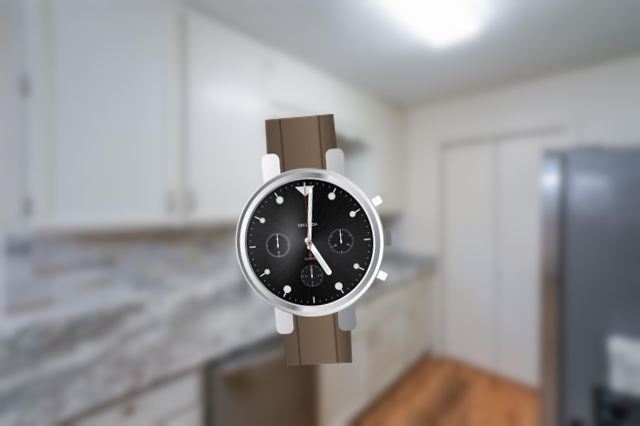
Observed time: **5:01**
